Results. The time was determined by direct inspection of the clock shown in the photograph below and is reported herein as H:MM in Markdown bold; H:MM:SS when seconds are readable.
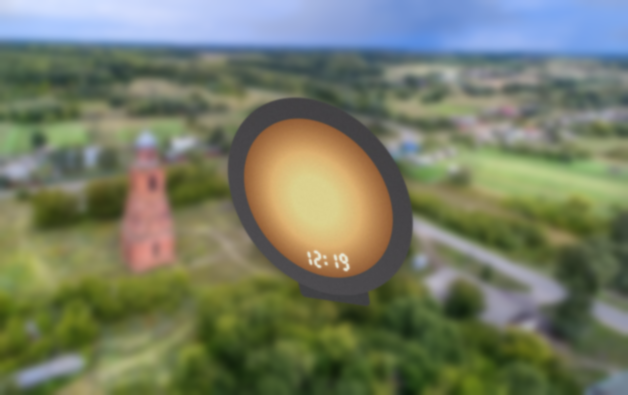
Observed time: **12:19**
